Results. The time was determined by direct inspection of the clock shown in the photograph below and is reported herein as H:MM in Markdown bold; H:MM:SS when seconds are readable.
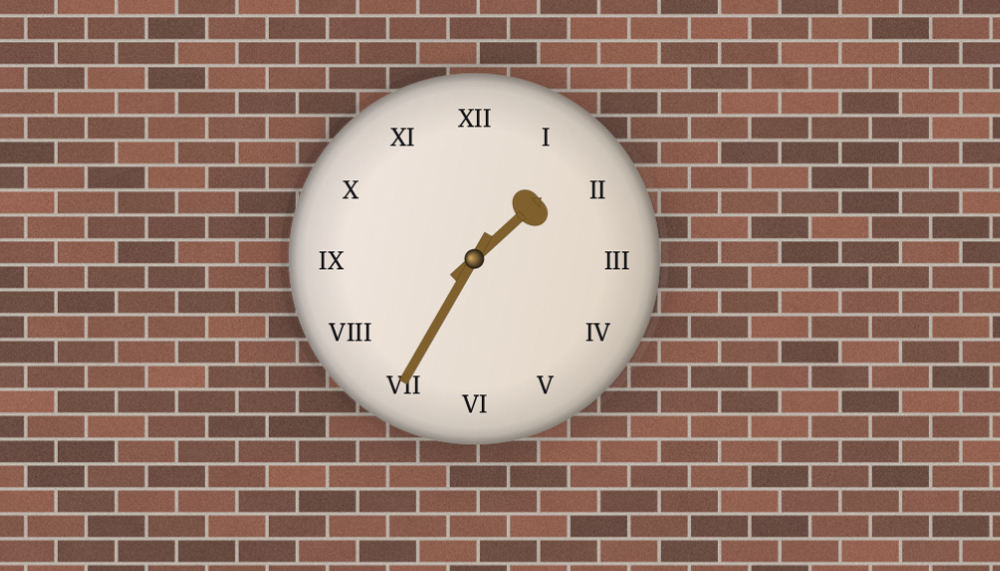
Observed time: **1:35**
